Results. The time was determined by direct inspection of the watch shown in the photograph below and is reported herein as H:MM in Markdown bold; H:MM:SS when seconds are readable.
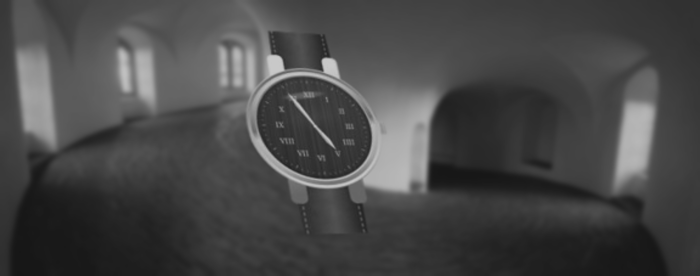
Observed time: **4:55**
